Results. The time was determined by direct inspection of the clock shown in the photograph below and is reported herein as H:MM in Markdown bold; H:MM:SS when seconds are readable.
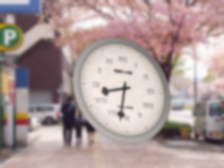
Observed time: **8:32**
